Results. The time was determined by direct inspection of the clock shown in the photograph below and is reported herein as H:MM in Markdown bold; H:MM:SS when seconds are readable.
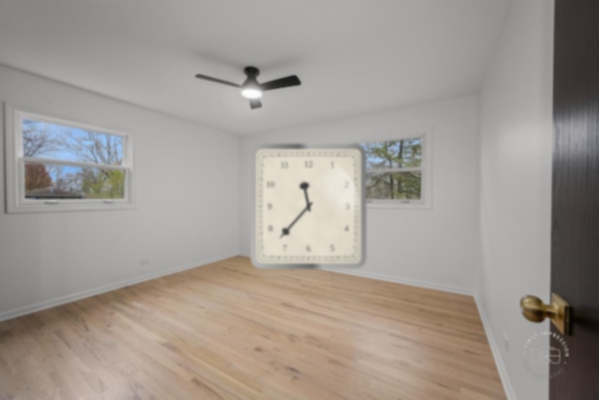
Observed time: **11:37**
